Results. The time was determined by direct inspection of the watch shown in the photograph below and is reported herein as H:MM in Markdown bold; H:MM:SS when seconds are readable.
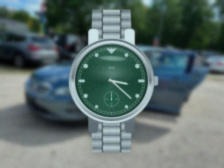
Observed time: **3:22**
